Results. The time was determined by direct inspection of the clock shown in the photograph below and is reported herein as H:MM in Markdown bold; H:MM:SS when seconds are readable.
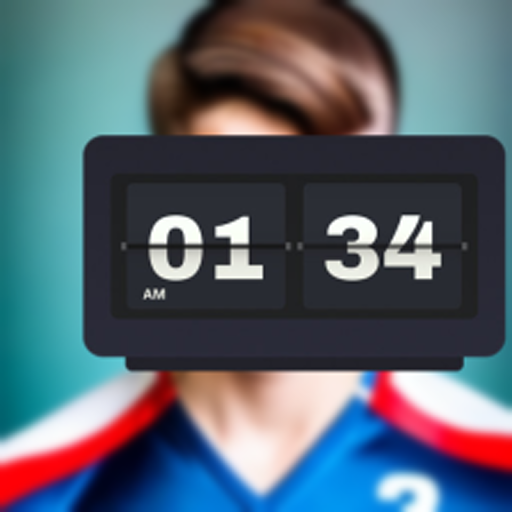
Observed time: **1:34**
